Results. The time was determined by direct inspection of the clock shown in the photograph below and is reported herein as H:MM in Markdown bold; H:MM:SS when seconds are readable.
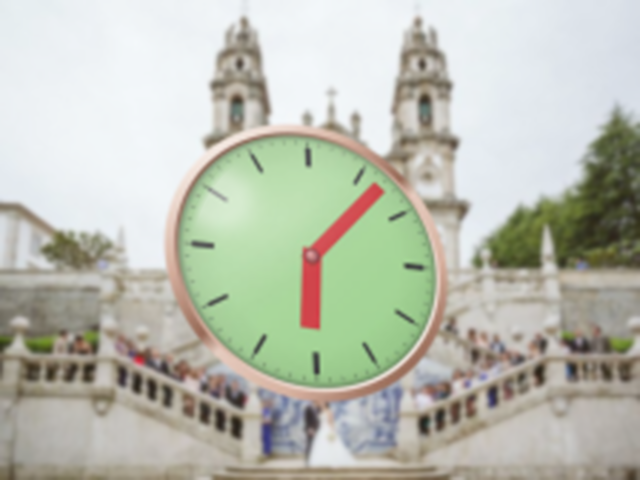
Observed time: **6:07**
